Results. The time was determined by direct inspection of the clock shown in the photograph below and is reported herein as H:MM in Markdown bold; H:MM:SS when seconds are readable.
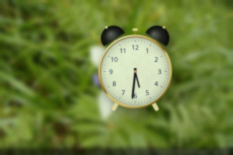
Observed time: **5:31**
